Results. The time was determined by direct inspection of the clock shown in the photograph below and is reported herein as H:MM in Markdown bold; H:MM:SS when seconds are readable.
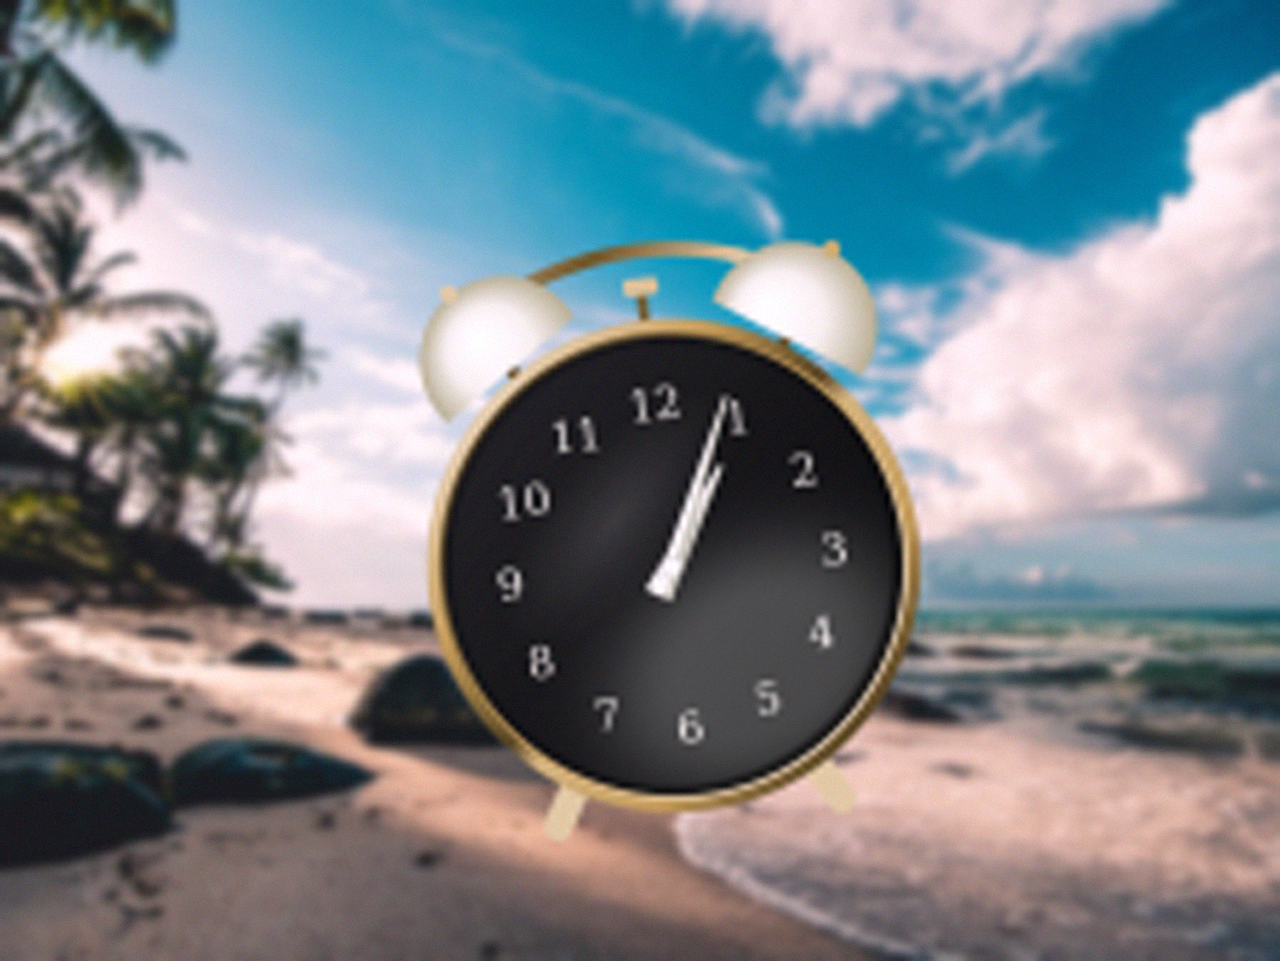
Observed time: **1:04**
